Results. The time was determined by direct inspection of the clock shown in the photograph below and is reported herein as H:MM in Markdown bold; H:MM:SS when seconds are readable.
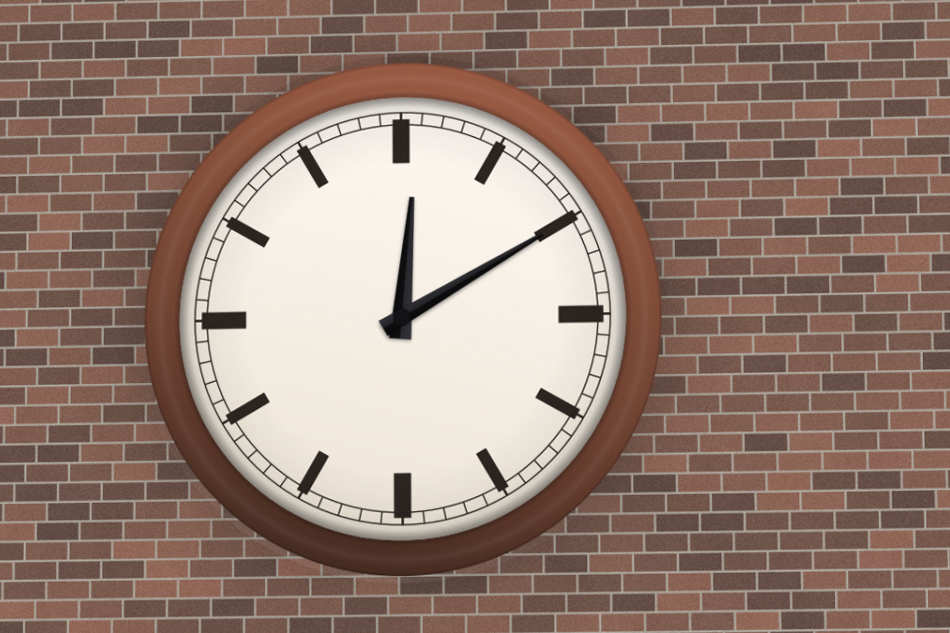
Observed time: **12:10**
